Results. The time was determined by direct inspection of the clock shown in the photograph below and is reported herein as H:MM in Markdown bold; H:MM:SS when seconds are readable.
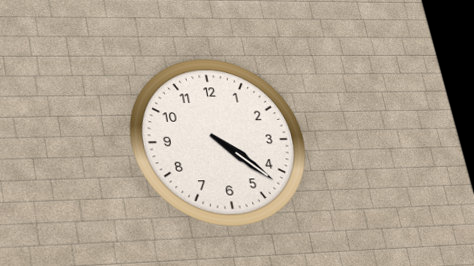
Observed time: **4:22**
